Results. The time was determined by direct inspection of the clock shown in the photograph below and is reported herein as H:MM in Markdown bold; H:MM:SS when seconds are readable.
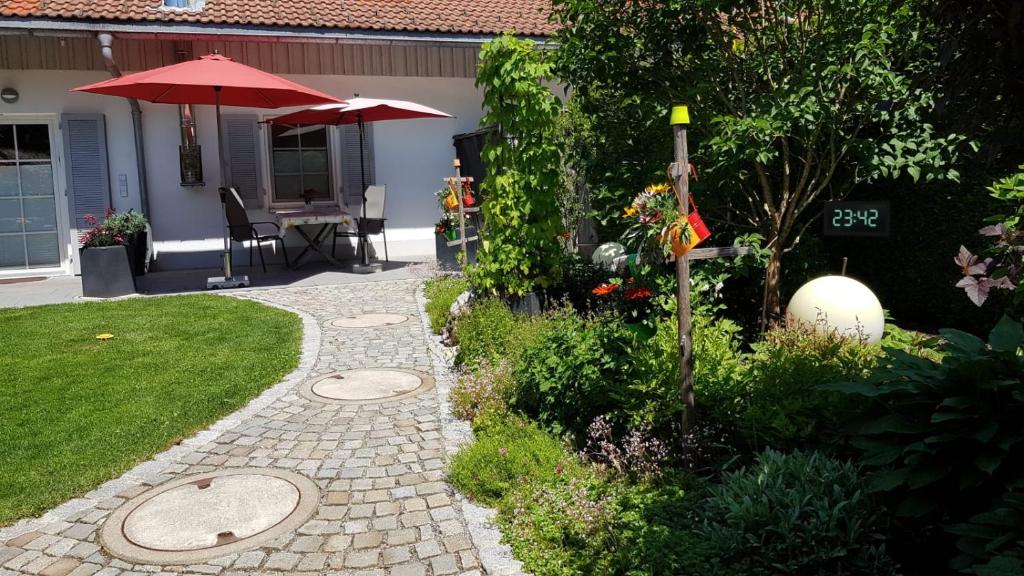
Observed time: **23:42**
